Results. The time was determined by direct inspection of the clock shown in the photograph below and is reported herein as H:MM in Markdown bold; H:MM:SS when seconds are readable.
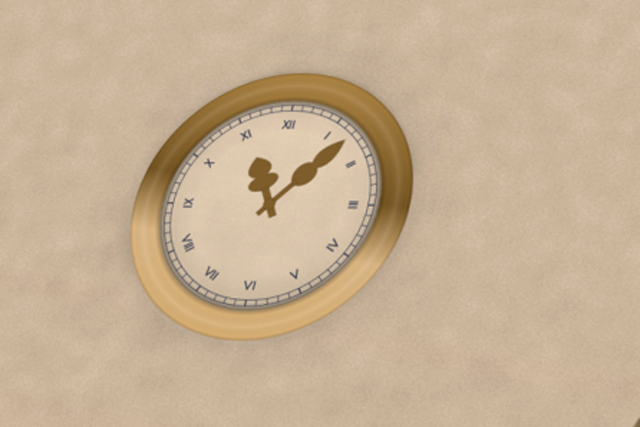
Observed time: **11:07**
